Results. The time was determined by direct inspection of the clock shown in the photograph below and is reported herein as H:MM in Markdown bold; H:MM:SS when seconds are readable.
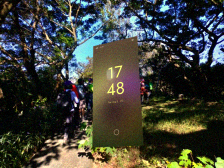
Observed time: **17:48**
